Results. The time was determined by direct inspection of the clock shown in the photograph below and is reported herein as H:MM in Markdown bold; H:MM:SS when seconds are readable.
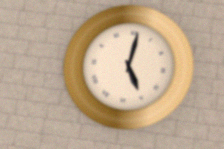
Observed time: **5:01**
